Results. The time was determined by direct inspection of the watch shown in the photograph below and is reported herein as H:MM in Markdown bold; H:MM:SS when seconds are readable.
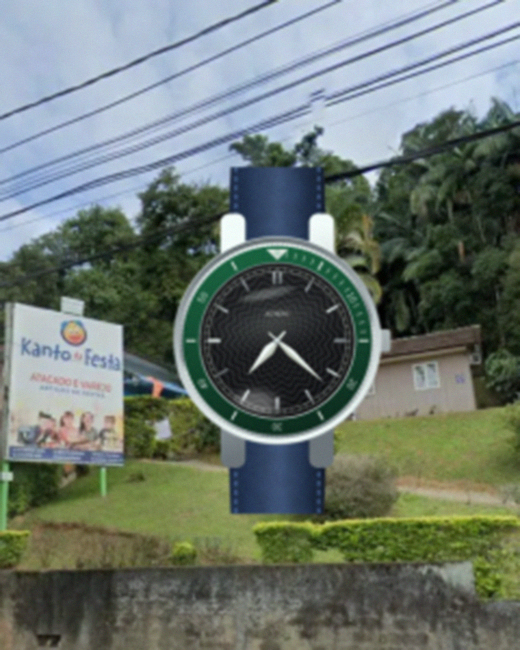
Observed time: **7:22**
